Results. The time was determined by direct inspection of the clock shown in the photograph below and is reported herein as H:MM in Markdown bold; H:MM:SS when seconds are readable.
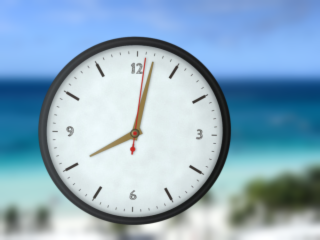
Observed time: **8:02:01**
